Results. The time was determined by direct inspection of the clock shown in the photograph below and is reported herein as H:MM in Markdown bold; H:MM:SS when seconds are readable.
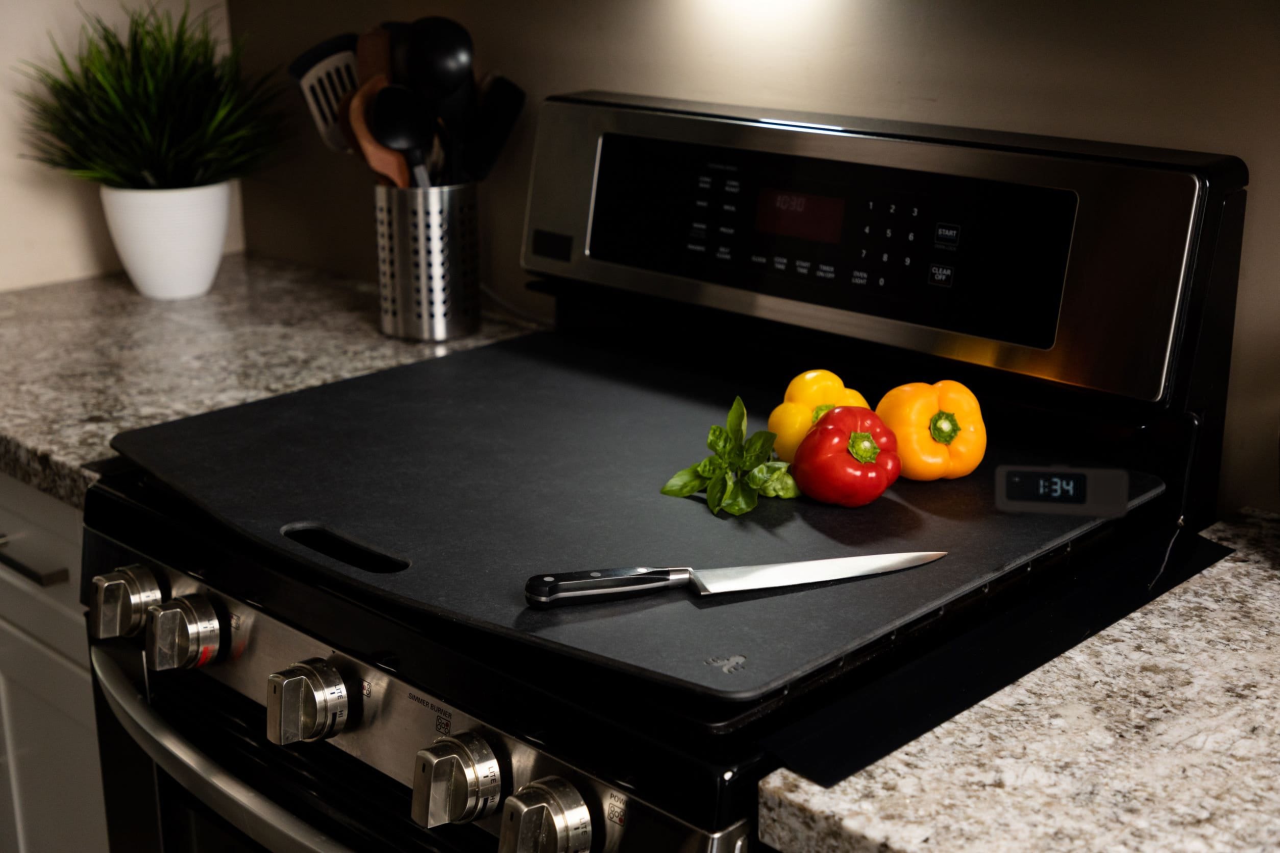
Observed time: **1:34**
